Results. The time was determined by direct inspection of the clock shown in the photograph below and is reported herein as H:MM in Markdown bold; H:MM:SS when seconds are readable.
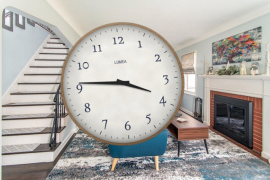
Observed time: **3:46**
